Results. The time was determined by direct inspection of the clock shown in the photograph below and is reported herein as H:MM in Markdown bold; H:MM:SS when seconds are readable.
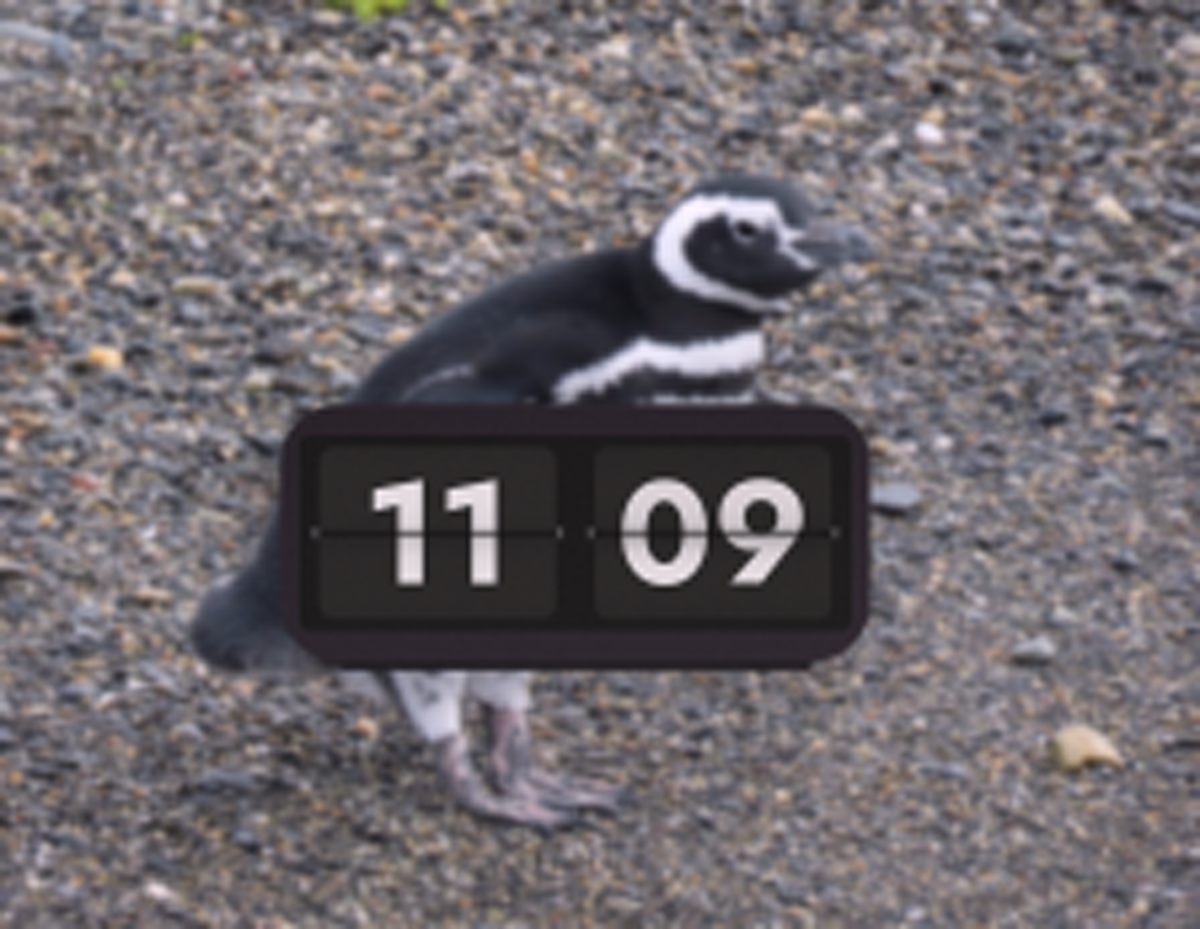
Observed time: **11:09**
